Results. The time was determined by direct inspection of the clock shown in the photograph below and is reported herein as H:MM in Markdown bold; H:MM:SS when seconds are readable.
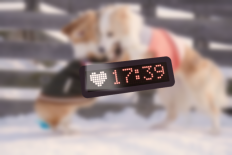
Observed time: **17:39**
